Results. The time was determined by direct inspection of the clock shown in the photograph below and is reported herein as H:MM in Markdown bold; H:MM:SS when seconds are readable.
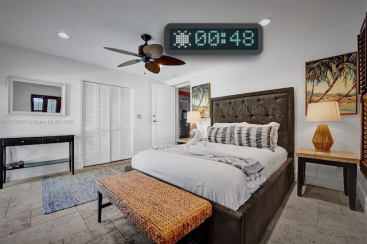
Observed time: **0:48**
